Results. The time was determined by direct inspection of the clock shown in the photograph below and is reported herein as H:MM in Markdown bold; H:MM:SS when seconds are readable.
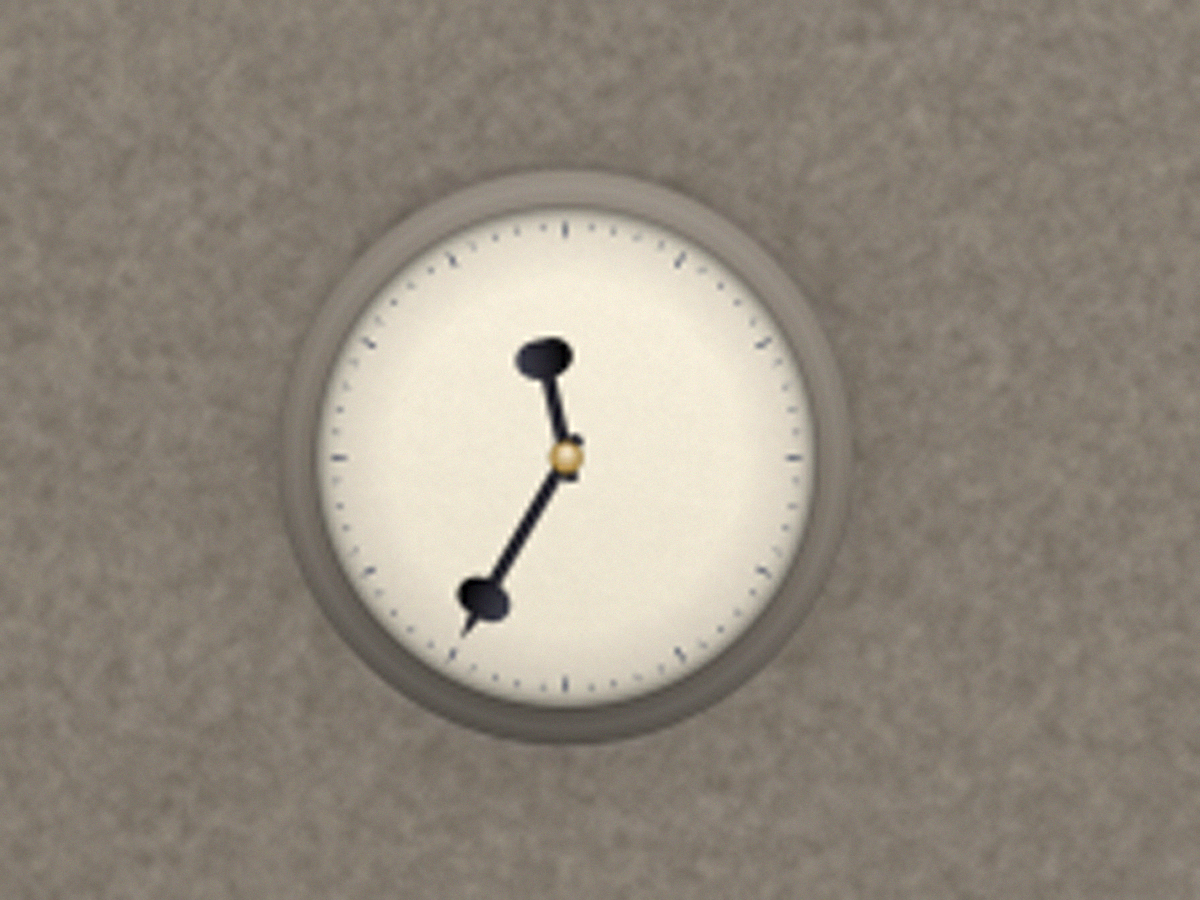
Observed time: **11:35**
